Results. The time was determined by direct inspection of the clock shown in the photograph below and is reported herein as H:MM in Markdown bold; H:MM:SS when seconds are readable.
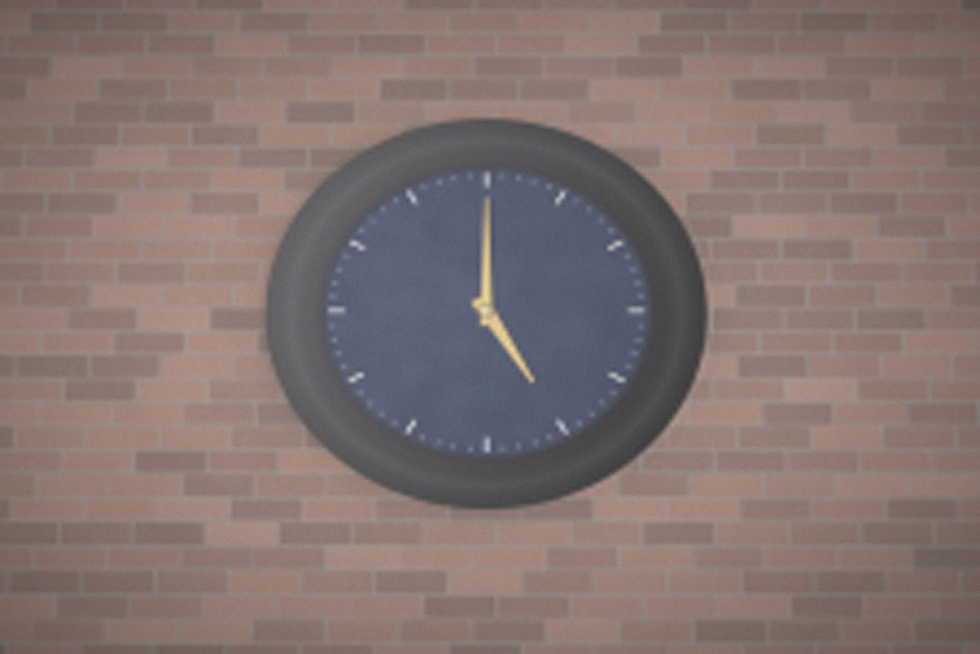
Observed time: **5:00**
